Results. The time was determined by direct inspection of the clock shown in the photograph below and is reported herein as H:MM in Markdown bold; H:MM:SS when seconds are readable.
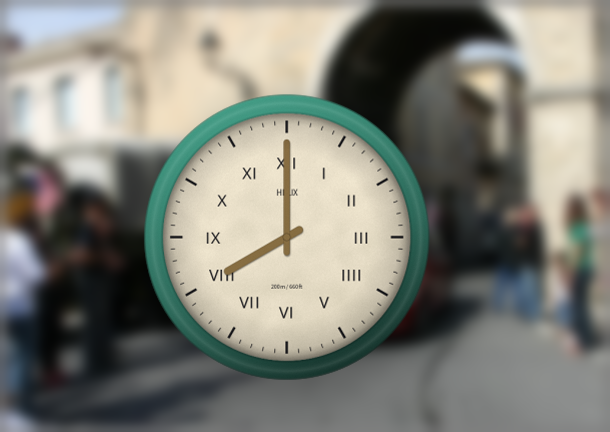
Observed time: **8:00**
